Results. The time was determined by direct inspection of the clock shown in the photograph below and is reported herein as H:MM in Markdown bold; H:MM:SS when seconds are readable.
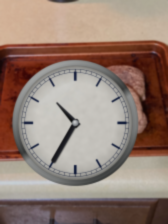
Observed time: **10:35**
